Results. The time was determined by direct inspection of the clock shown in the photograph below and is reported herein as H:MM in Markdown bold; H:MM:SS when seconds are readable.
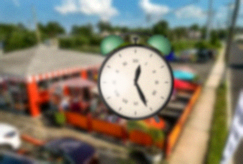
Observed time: **12:26**
